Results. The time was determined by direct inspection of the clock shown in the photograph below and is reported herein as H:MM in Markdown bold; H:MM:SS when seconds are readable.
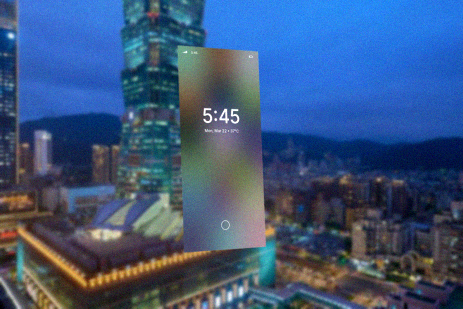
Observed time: **5:45**
